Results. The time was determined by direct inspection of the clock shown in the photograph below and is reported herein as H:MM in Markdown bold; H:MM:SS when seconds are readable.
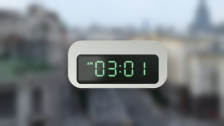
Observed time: **3:01**
